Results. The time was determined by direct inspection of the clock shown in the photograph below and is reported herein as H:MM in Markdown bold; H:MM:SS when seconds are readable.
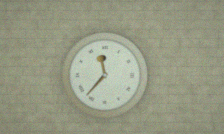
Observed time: **11:37**
